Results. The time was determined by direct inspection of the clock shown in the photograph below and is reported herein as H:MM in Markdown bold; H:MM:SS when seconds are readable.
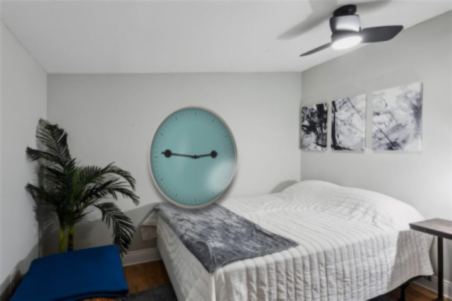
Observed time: **2:46**
